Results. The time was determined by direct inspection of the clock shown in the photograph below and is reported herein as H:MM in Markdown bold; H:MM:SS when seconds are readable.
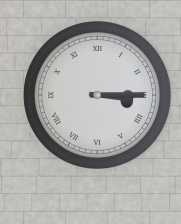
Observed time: **3:15**
